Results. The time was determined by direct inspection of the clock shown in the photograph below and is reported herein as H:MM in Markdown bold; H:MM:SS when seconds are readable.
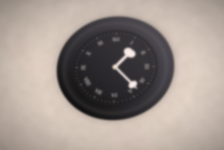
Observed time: **1:23**
